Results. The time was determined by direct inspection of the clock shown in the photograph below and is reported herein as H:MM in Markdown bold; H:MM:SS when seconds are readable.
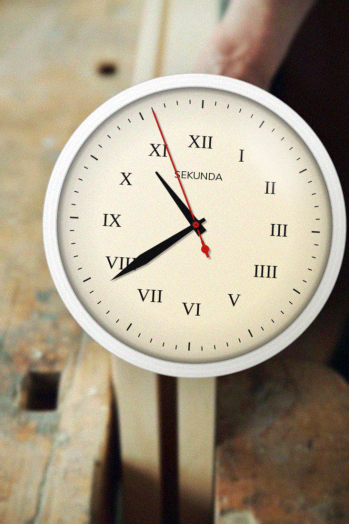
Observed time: **10:38:56**
